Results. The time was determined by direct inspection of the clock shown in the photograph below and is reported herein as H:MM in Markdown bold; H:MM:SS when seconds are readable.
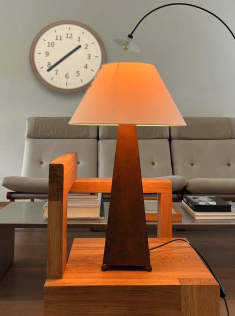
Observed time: **1:38**
